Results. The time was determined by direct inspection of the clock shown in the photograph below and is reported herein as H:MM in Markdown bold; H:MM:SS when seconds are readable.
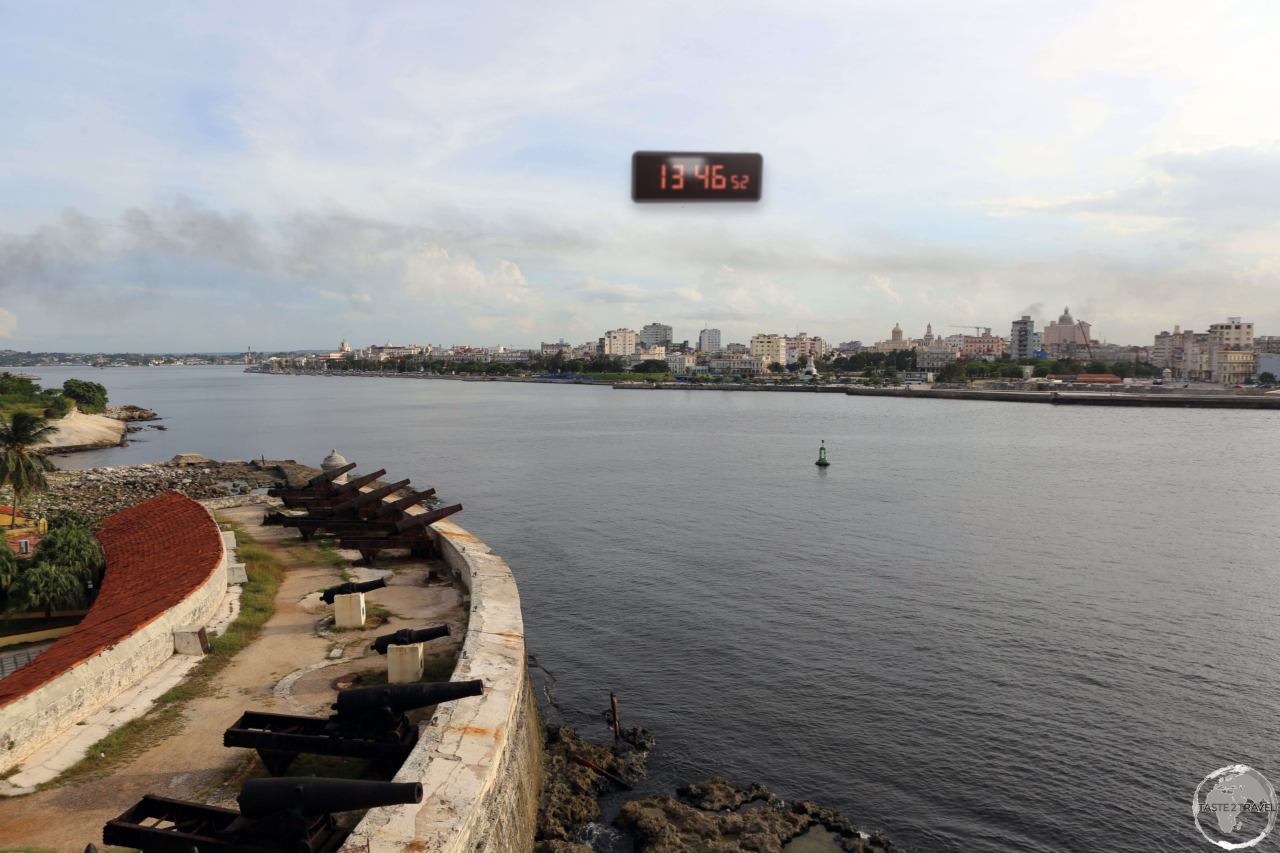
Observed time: **13:46:52**
